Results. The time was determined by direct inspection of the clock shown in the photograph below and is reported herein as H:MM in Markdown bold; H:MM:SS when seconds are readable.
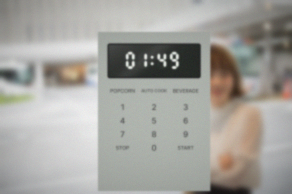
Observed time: **1:49**
